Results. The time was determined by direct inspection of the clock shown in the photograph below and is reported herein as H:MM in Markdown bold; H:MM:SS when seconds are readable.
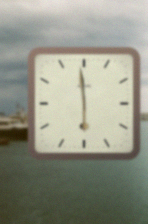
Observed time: **5:59**
